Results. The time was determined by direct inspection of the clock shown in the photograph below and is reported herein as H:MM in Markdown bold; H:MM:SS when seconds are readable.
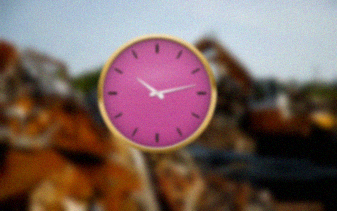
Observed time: **10:13**
